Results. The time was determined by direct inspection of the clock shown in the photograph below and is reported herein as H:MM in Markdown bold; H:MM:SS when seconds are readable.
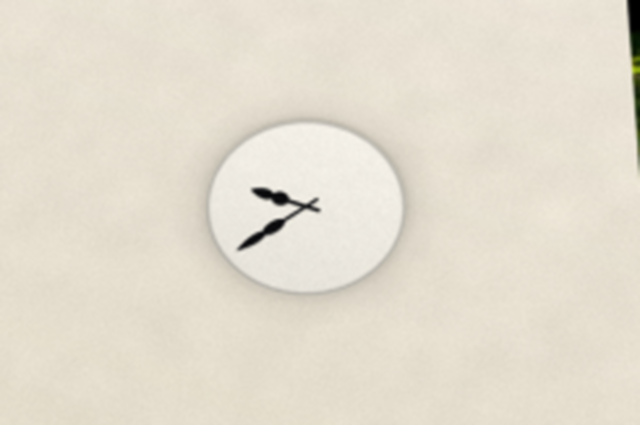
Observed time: **9:39**
